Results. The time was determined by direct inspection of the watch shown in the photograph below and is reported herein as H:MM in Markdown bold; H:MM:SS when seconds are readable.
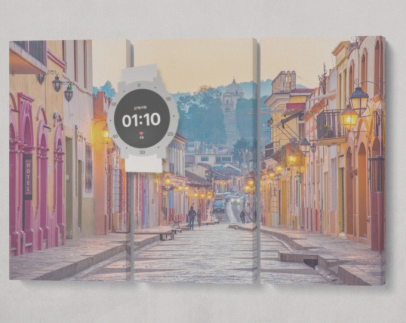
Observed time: **1:10**
